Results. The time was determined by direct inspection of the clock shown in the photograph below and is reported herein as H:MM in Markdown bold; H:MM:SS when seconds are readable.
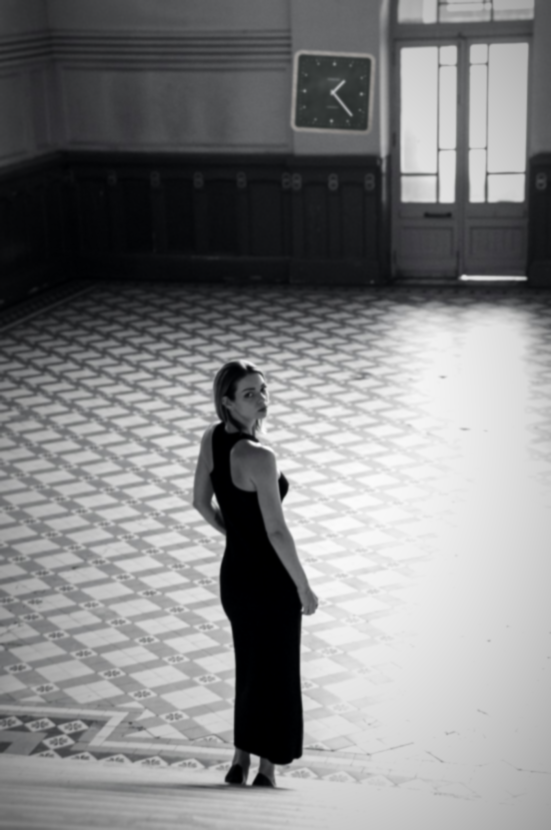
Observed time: **1:23**
